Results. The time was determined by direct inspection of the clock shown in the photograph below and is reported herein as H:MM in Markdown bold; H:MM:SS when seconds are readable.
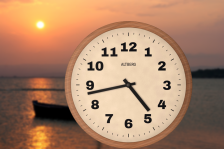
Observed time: **4:43**
